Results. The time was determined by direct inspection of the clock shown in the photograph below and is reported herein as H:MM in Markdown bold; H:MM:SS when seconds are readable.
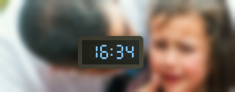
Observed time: **16:34**
